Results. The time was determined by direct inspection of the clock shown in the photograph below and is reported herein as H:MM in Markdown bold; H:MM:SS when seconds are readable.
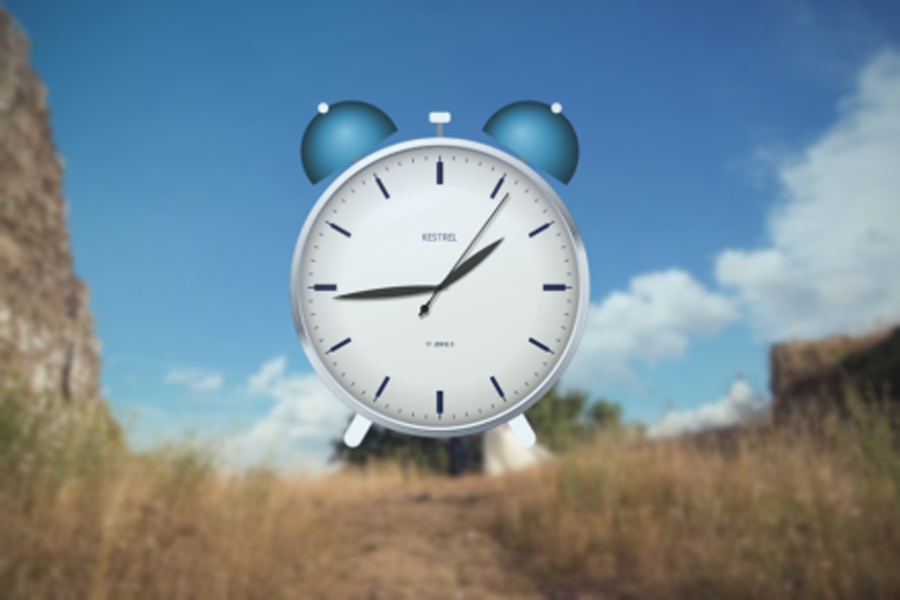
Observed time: **1:44:06**
